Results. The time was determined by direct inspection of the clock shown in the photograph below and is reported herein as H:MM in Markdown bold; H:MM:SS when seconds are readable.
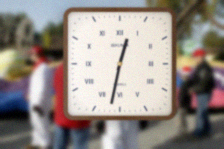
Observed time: **12:32**
